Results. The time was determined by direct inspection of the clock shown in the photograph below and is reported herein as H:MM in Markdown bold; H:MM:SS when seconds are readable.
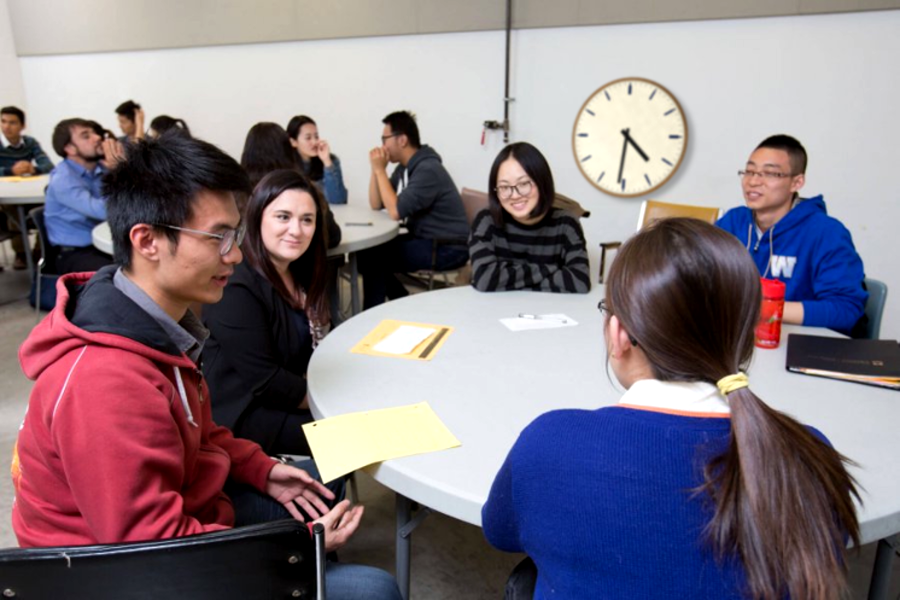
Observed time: **4:31**
